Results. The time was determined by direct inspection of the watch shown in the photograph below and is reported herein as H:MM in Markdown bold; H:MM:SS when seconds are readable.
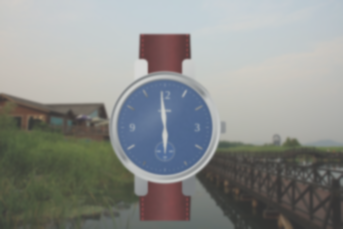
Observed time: **5:59**
